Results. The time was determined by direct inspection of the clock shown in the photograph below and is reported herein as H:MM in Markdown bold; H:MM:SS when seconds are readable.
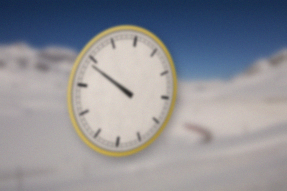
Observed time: **9:49**
